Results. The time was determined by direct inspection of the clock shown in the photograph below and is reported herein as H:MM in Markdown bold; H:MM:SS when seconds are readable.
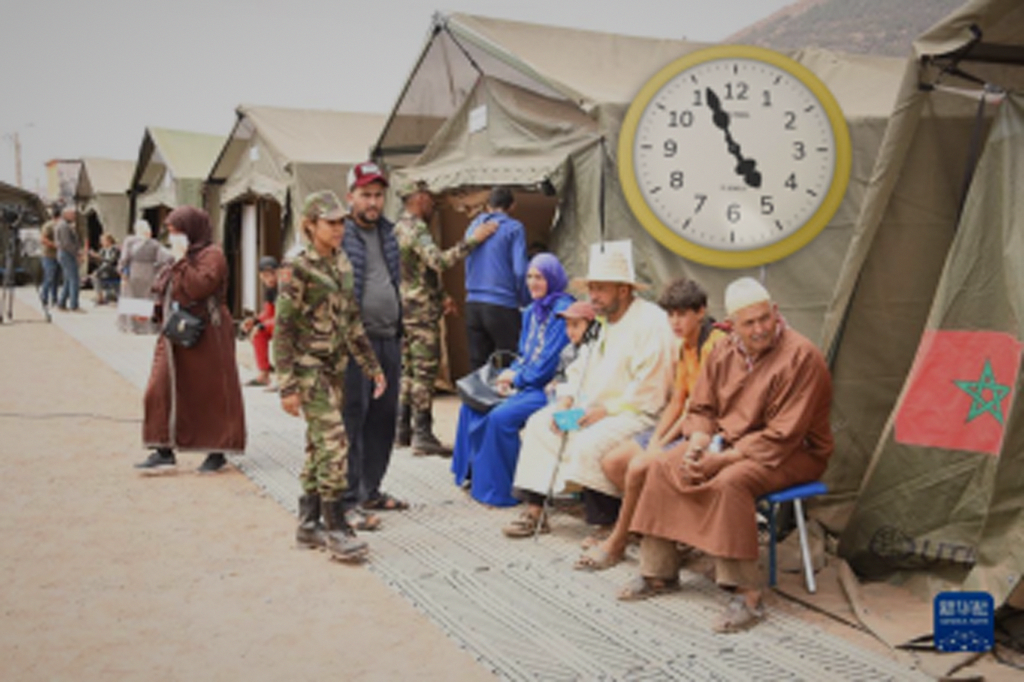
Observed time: **4:56**
